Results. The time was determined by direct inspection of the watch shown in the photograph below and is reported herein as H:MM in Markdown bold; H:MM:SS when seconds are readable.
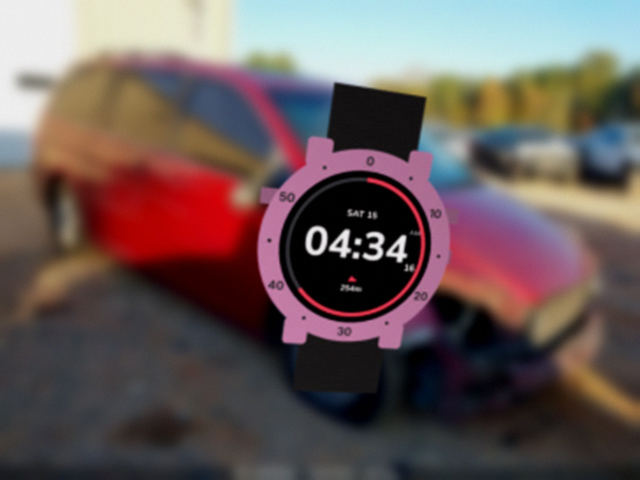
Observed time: **4:34**
